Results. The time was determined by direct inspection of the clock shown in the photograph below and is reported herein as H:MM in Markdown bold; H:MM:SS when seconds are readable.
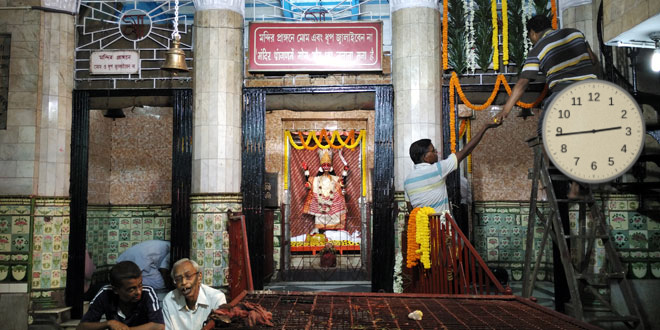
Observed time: **2:44**
